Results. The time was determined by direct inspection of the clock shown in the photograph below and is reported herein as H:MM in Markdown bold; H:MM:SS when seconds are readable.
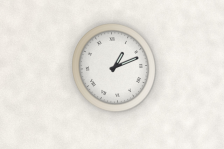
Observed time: **1:12**
